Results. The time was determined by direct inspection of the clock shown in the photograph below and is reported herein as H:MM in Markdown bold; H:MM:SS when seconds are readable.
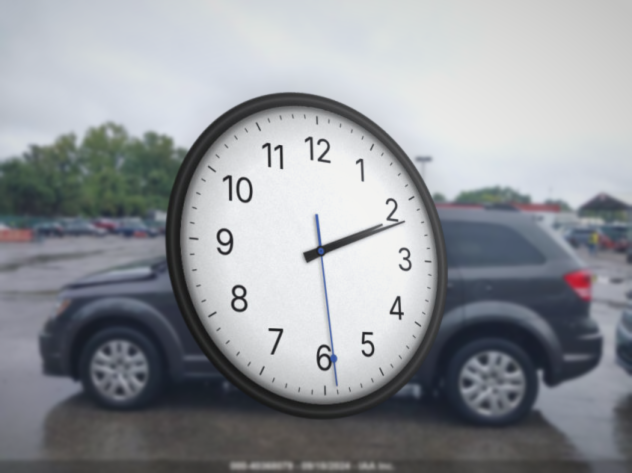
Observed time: **2:11:29**
